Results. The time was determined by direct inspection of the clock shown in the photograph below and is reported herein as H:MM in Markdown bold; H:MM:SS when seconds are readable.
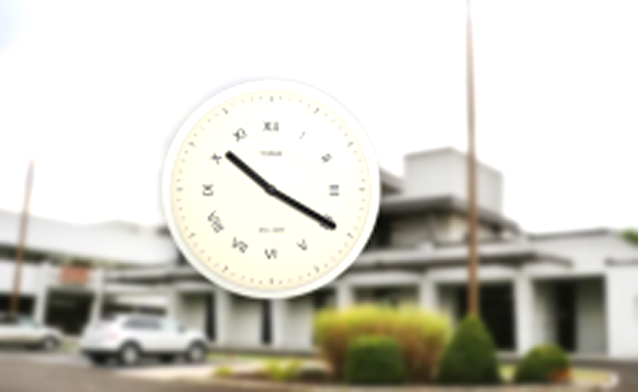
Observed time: **10:20**
